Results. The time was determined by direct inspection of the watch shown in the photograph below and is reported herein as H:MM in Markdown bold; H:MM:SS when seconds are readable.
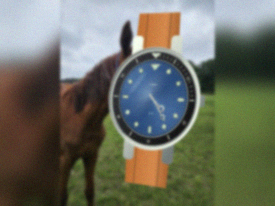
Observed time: **4:24**
